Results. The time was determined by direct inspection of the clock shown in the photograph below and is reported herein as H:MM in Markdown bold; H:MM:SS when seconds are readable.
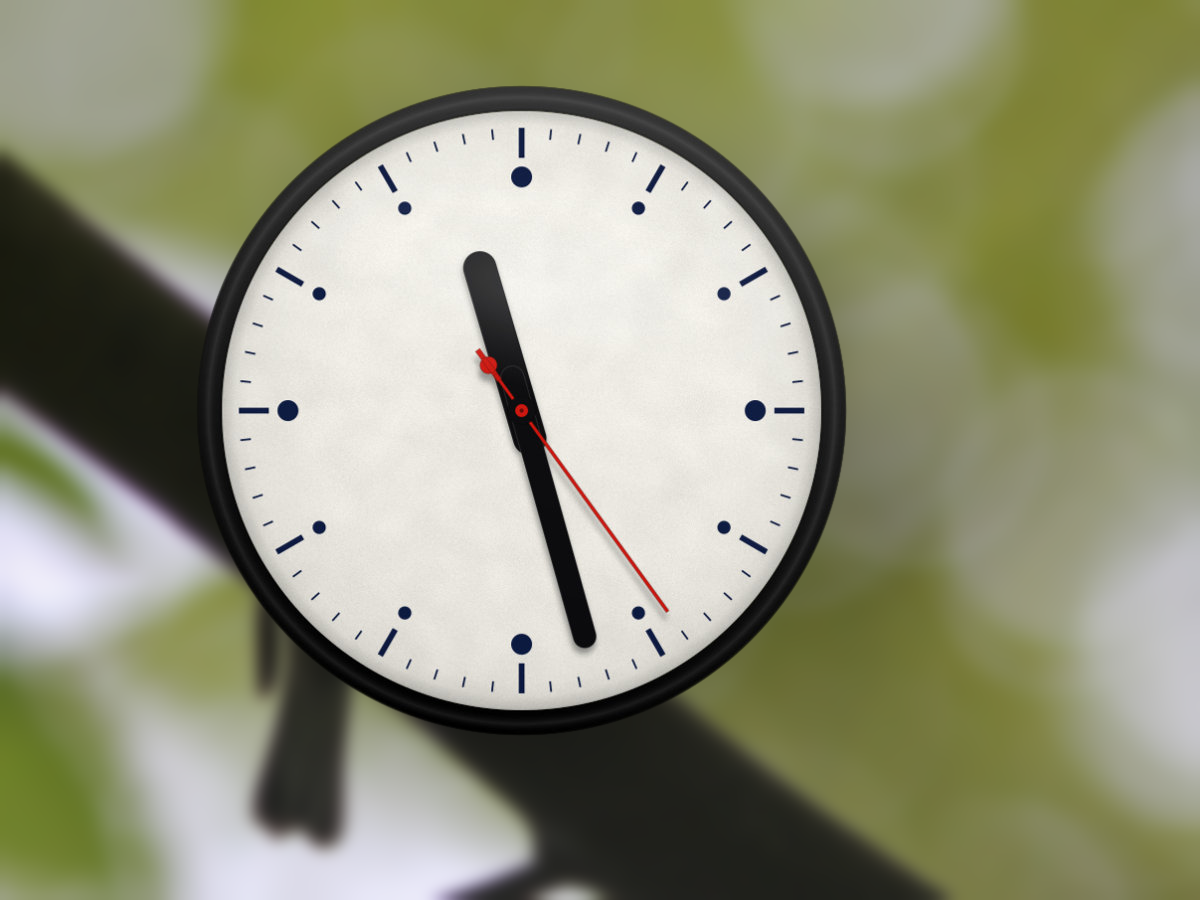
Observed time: **11:27:24**
